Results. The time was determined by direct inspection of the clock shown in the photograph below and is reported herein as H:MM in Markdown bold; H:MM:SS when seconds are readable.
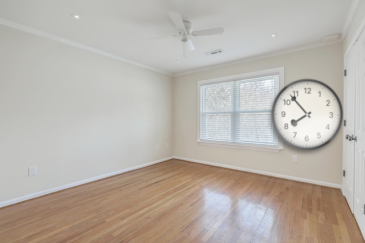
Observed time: **7:53**
